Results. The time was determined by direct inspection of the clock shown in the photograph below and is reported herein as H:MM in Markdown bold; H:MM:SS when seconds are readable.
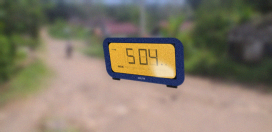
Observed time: **5:04**
